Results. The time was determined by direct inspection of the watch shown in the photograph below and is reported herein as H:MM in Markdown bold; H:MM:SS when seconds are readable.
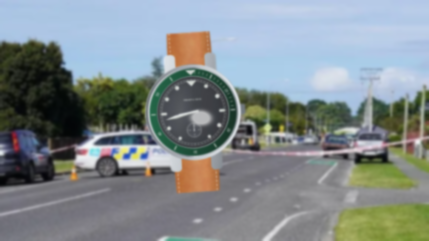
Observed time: **8:43**
